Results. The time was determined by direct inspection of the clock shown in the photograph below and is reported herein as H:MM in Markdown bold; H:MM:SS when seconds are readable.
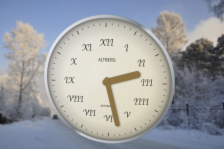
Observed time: **2:28**
